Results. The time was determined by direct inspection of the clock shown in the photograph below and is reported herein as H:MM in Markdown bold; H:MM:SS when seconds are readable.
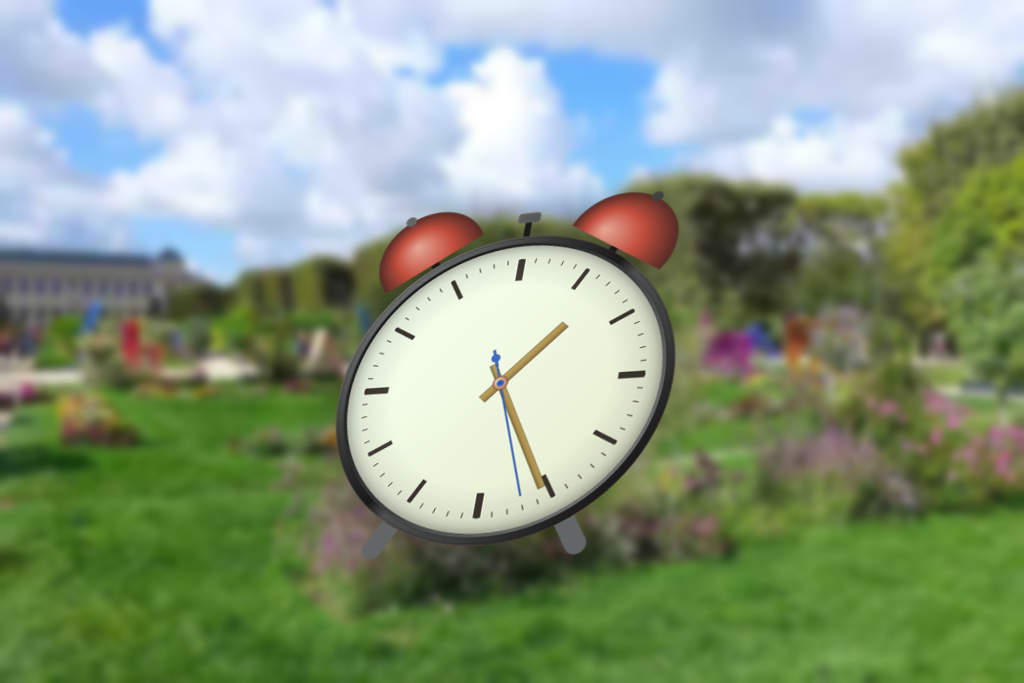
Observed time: **1:25:27**
